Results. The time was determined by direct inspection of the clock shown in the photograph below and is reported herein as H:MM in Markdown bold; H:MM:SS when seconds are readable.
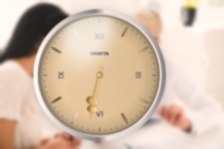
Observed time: **6:32**
